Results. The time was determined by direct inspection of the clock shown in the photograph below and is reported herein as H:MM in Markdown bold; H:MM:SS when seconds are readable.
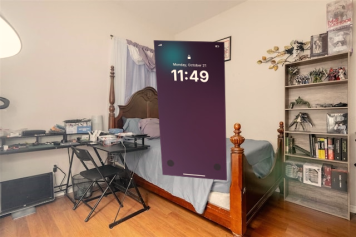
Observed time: **11:49**
